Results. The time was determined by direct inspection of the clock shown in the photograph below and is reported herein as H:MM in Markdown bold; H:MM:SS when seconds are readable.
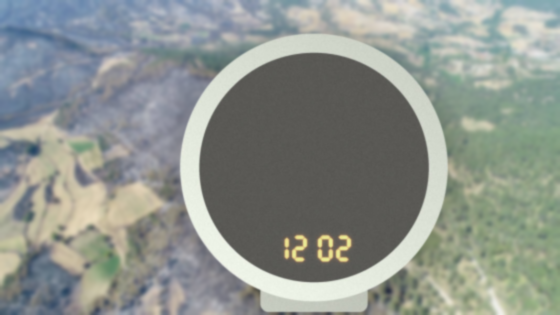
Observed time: **12:02**
